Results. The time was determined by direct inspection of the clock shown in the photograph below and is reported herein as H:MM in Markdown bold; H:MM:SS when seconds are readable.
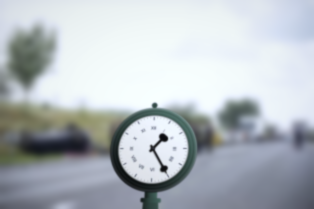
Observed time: **1:25**
